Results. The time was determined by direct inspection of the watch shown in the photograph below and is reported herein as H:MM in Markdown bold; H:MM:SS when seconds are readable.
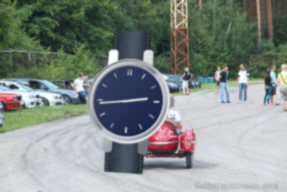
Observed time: **2:44**
